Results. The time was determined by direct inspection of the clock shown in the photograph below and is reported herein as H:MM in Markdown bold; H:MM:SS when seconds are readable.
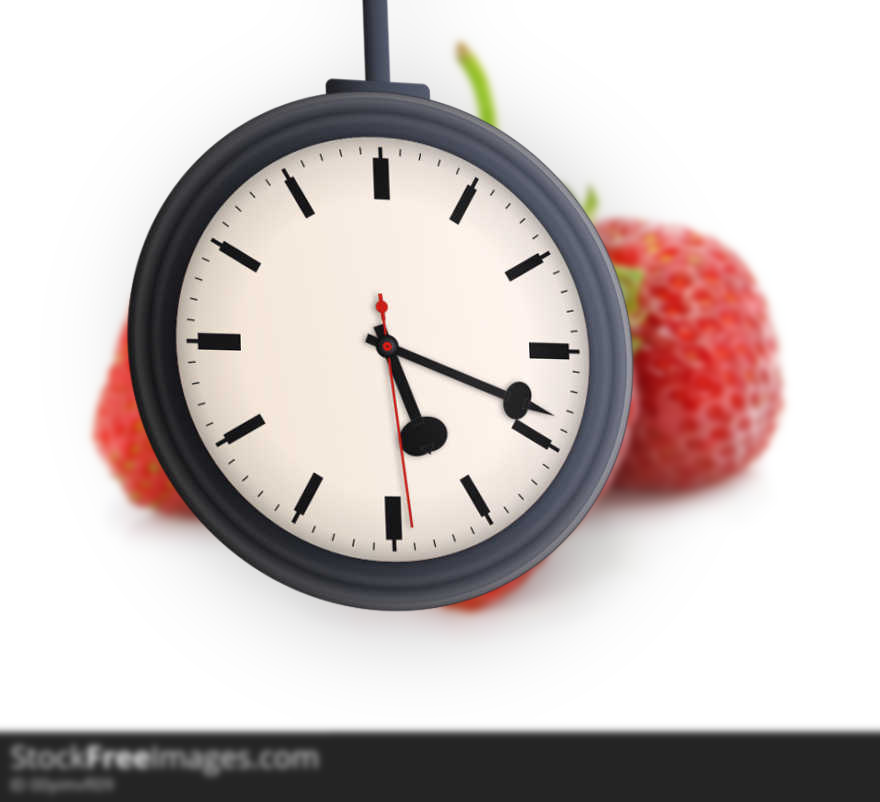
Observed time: **5:18:29**
